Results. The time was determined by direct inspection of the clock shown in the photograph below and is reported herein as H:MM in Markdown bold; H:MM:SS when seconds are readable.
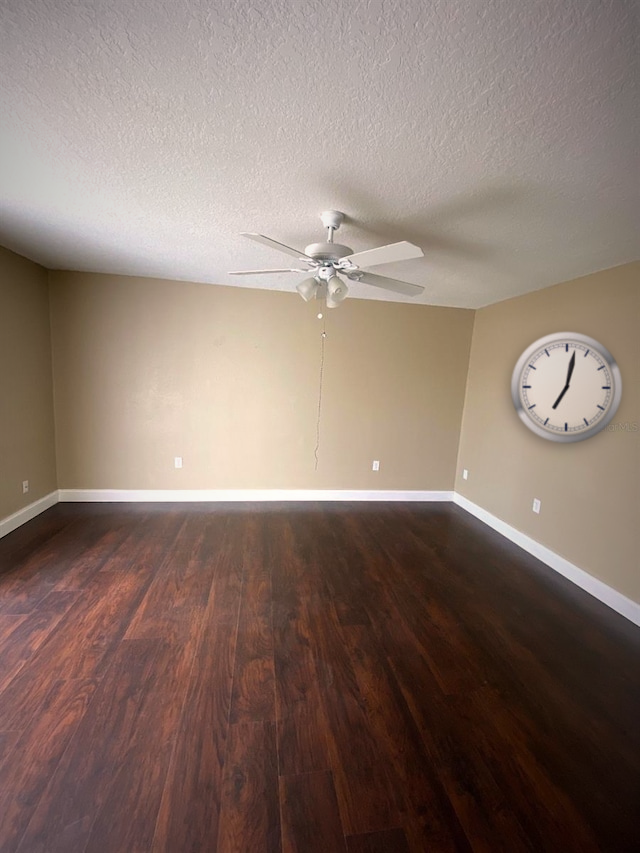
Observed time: **7:02**
